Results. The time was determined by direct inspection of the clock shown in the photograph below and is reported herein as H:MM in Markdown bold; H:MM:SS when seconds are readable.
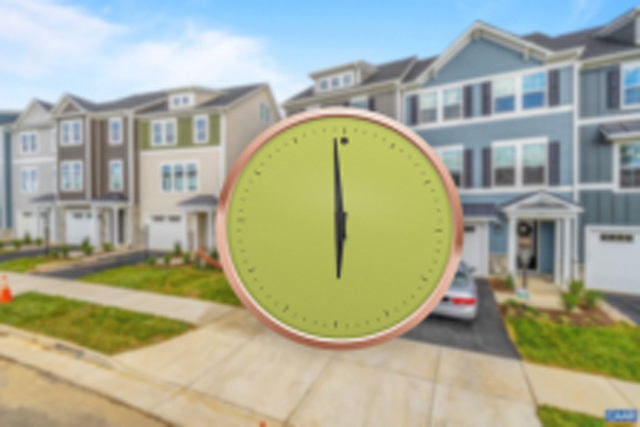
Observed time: **5:59**
